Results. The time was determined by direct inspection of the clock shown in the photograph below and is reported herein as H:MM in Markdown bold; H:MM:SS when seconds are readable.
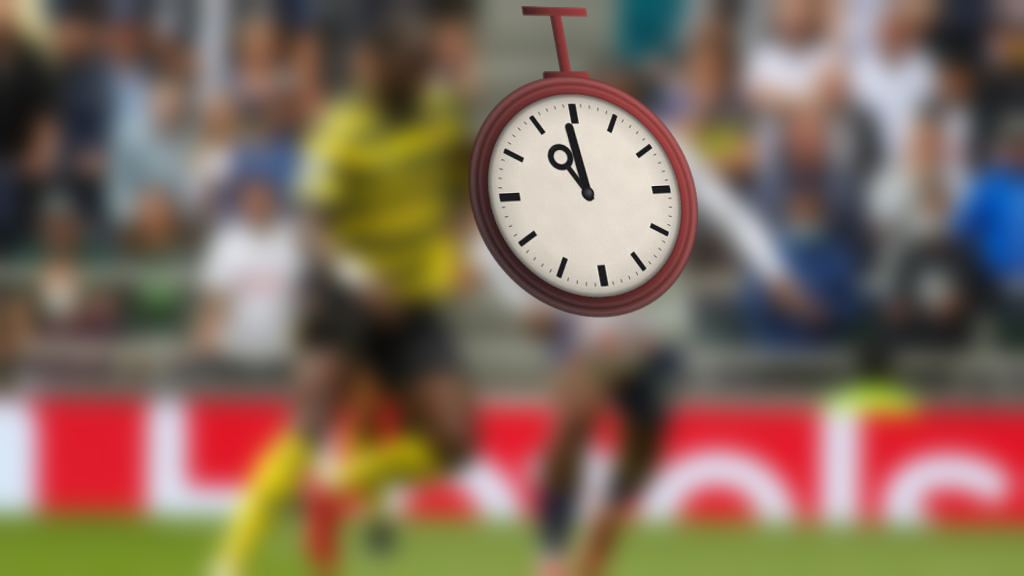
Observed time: **10:59**
